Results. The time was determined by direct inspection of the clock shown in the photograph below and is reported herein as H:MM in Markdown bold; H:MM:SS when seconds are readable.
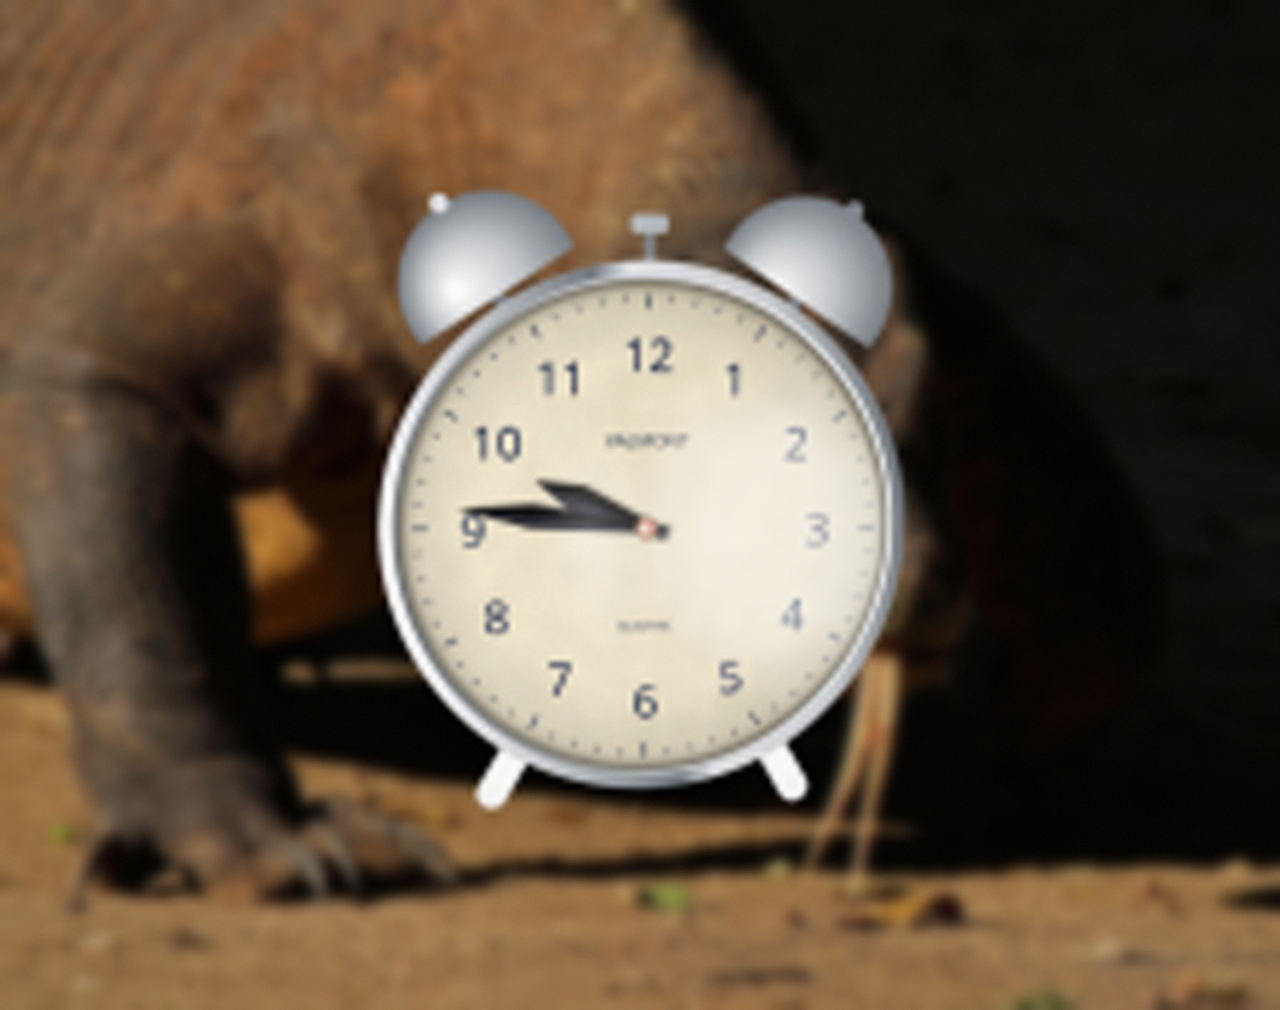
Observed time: **9:46**
